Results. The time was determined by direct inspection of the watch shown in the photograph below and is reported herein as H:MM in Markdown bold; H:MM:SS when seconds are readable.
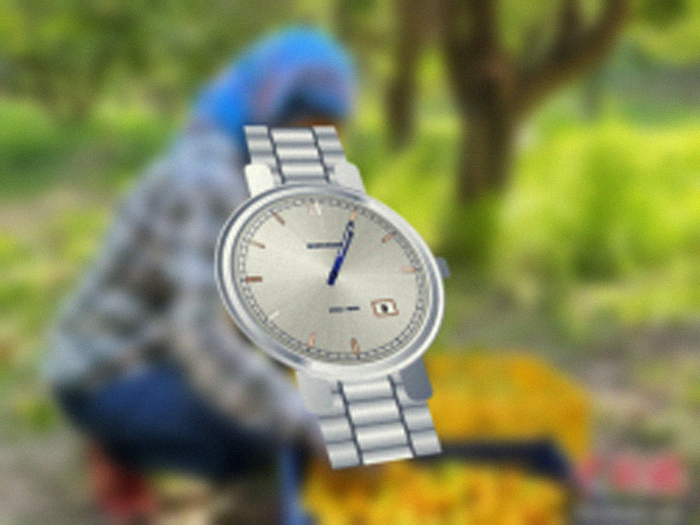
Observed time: **1:05**
